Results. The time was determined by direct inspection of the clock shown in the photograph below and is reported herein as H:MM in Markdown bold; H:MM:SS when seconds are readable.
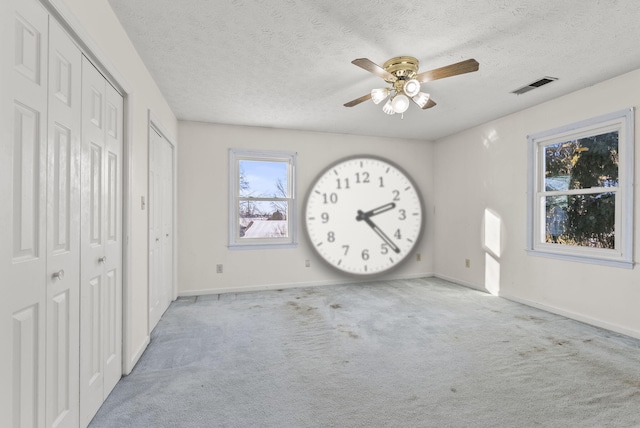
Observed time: **2:23**
